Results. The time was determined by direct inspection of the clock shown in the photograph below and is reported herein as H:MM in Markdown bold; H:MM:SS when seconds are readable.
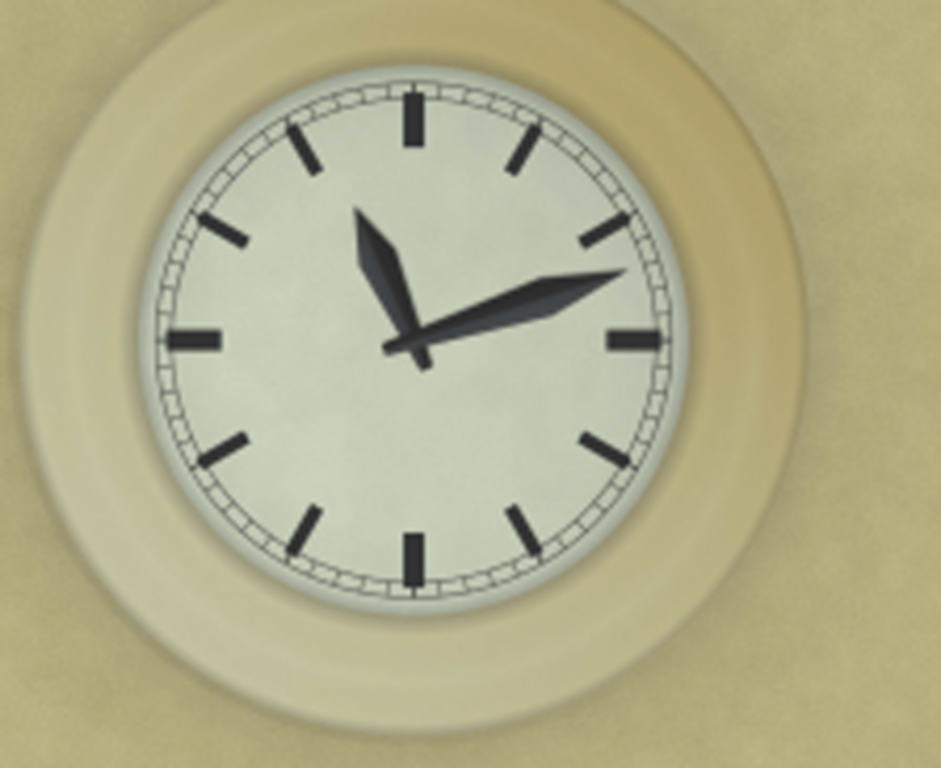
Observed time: **11:12**
